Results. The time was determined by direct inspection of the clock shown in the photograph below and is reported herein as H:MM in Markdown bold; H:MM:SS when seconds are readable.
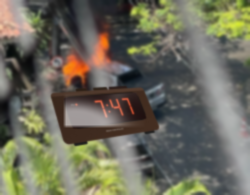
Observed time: **7:47**
